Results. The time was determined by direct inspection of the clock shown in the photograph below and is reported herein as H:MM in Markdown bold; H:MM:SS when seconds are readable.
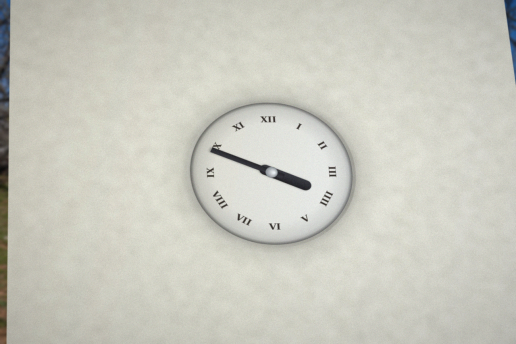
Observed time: **3:49**
